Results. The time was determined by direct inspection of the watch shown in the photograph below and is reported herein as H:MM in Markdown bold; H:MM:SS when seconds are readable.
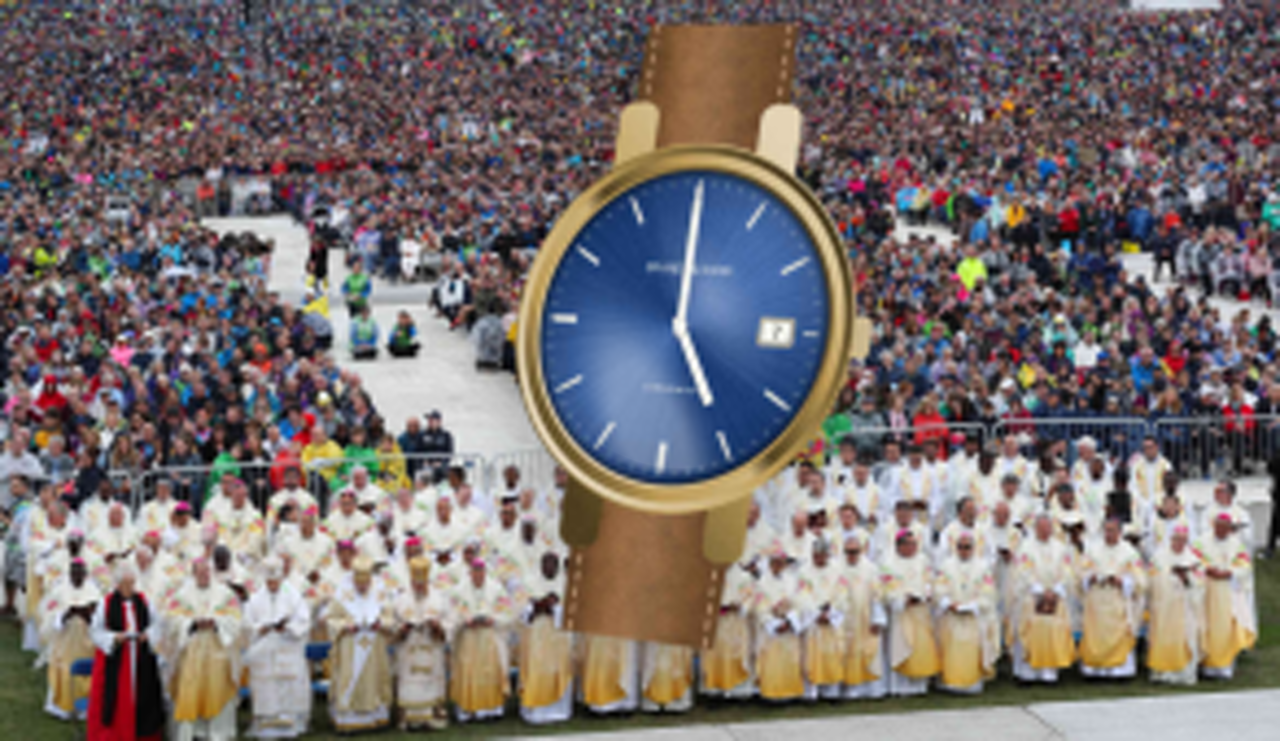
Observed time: **5:00**
